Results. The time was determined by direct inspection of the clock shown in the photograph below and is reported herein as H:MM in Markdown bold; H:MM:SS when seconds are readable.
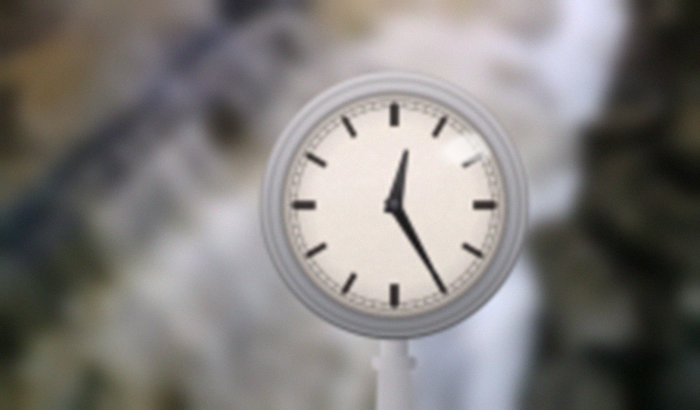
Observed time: **12:25**
